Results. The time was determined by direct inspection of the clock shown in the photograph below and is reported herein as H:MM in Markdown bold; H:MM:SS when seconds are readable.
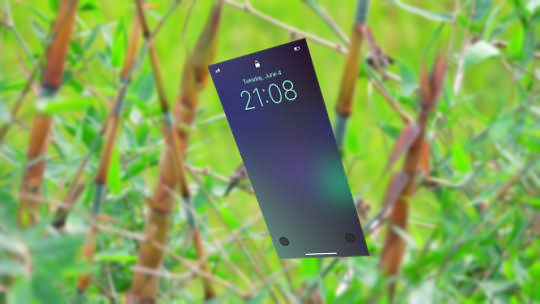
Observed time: **21:08**
